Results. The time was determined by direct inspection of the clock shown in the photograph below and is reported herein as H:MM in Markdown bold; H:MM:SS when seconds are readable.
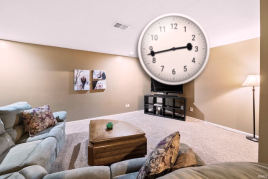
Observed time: **2:43**
